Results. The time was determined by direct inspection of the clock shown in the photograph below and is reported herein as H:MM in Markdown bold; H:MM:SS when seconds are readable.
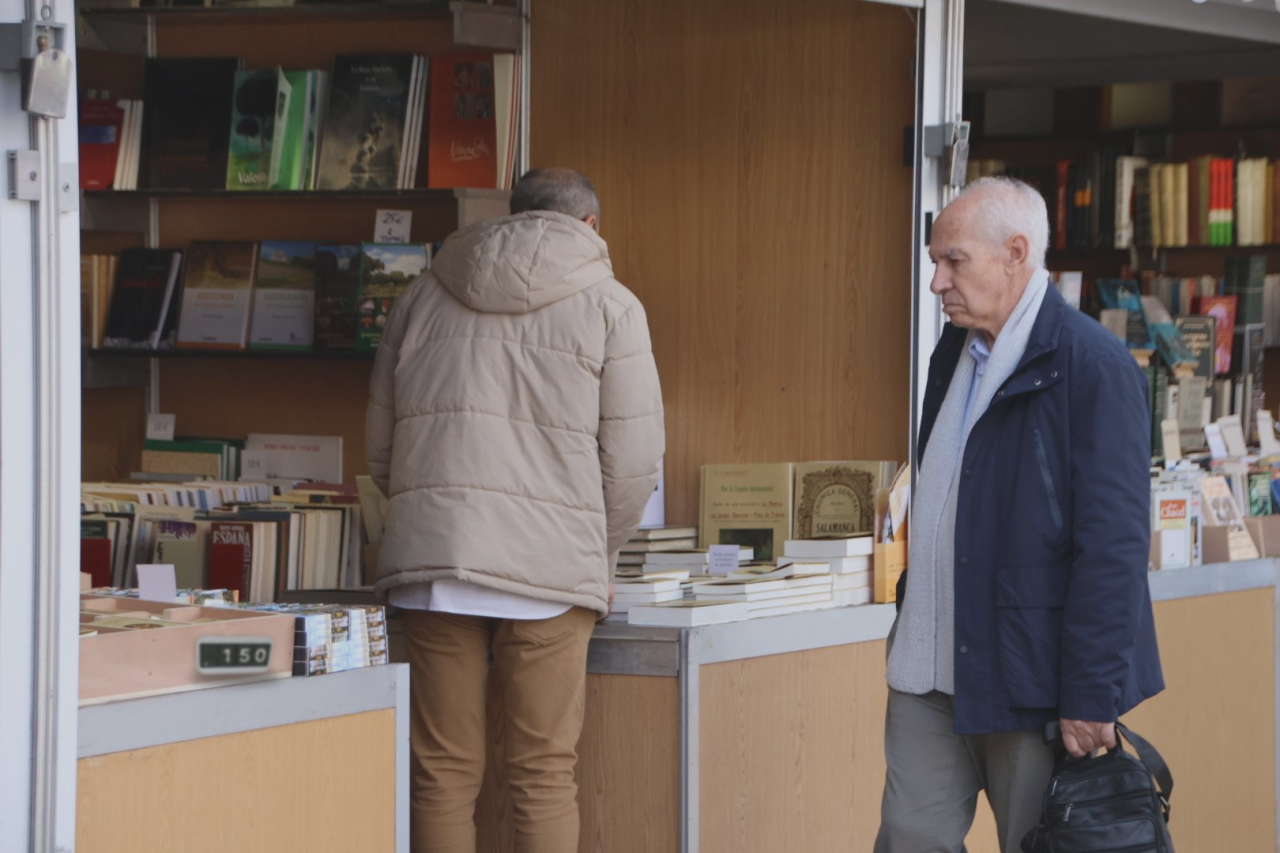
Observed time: **1:50**
